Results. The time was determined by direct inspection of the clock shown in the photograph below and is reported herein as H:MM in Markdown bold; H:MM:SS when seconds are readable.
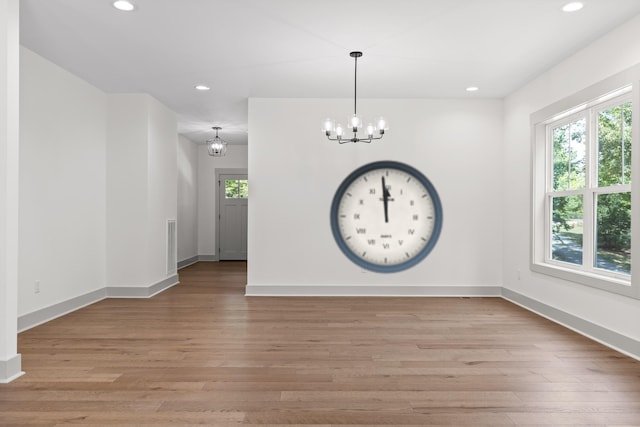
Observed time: **11:59**
